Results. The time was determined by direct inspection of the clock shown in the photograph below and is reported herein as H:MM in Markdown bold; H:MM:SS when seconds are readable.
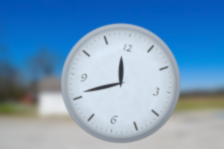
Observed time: **11:41**
